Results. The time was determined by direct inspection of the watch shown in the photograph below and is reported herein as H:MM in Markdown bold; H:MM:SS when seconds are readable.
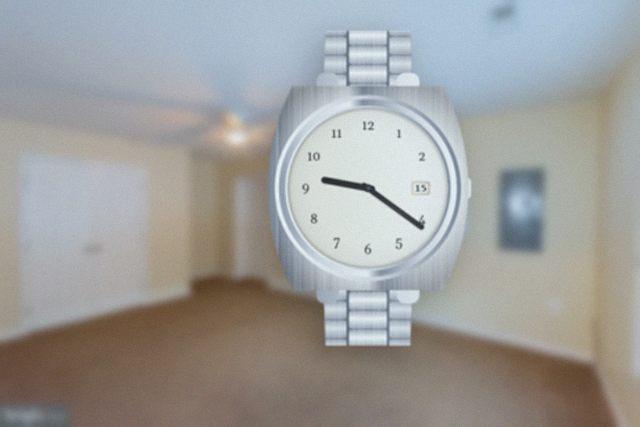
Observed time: **9:21**
